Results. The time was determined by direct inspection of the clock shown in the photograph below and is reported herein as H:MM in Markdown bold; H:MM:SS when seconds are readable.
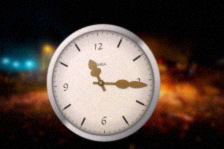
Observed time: **11:16**
